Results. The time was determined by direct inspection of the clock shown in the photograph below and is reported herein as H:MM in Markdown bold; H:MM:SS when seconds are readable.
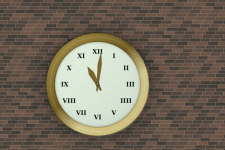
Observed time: **11:01**
